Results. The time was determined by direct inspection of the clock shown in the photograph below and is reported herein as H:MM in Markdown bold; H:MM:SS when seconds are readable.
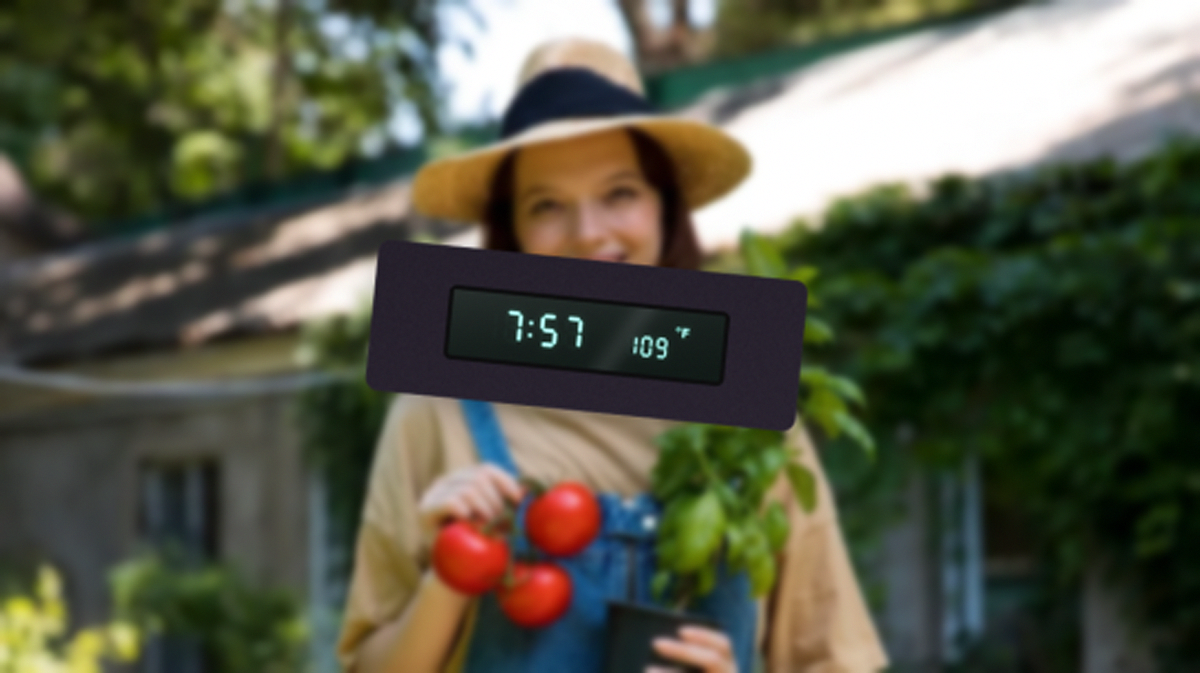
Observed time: **7:57**
